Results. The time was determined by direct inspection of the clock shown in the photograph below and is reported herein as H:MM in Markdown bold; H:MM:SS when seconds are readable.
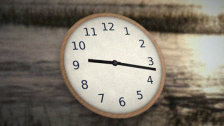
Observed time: **9:17**
